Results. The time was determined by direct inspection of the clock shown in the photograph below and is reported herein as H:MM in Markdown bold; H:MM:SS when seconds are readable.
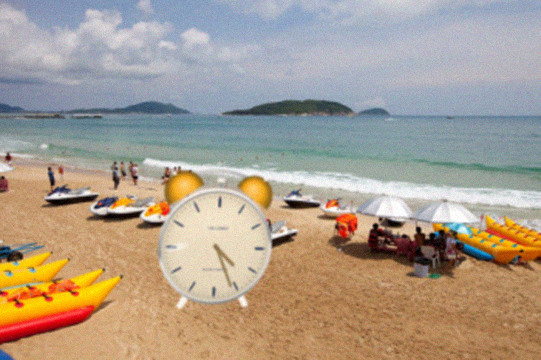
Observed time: **4:26**
